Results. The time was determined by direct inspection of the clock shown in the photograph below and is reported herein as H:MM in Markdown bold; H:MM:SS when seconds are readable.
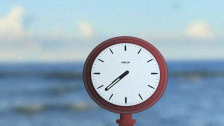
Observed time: **7:38**
